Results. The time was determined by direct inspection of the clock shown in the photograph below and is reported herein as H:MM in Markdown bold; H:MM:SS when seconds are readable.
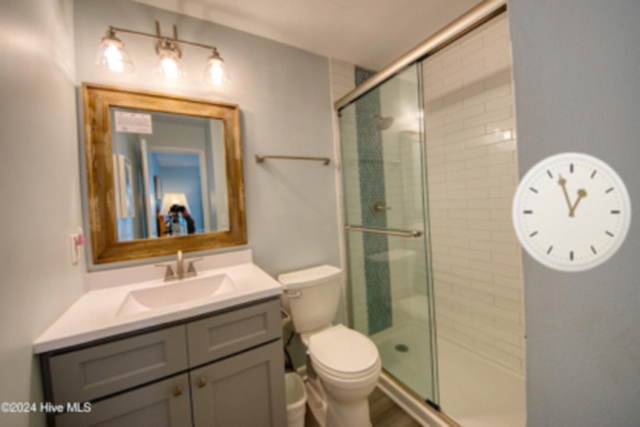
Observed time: **12:57**
